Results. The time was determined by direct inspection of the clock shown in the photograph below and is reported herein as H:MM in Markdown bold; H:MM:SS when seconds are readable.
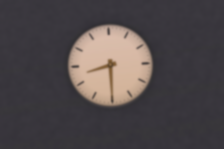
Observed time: **8:30**
